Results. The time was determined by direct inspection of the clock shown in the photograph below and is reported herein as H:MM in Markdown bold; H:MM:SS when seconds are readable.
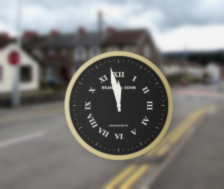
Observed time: **11:58**
